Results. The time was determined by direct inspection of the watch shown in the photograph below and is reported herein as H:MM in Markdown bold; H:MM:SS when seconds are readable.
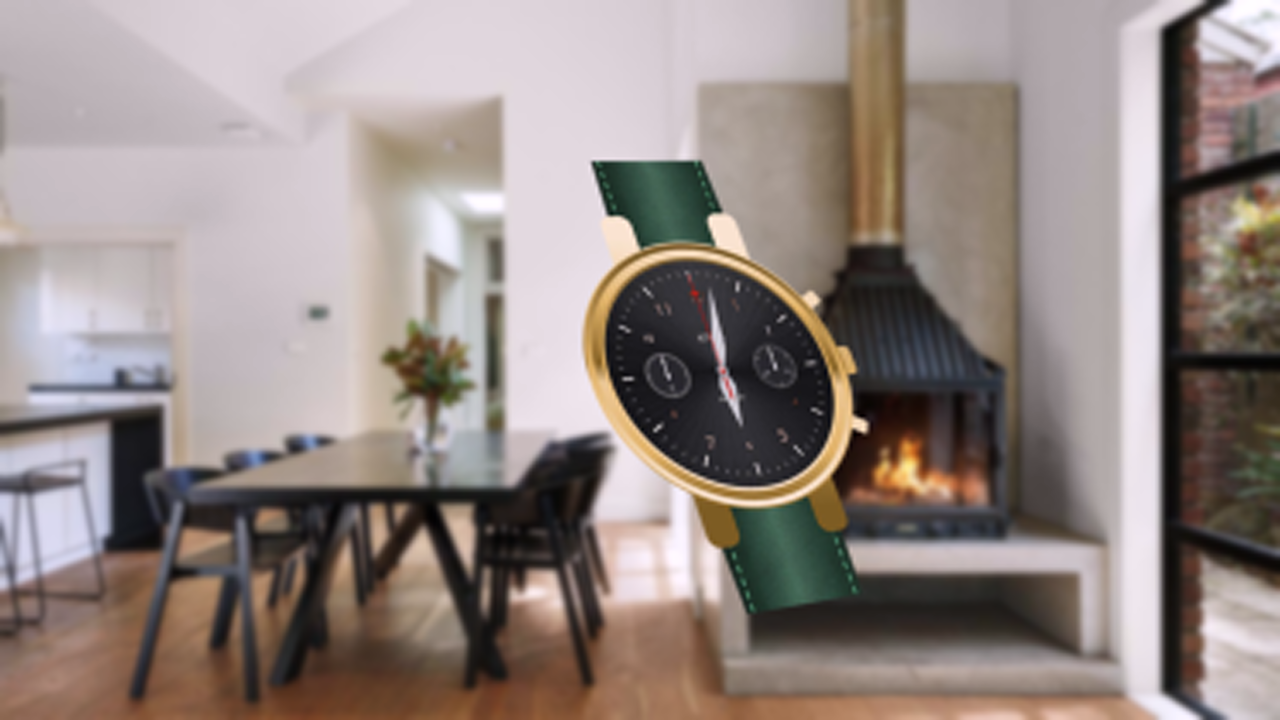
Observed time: **6:02**
